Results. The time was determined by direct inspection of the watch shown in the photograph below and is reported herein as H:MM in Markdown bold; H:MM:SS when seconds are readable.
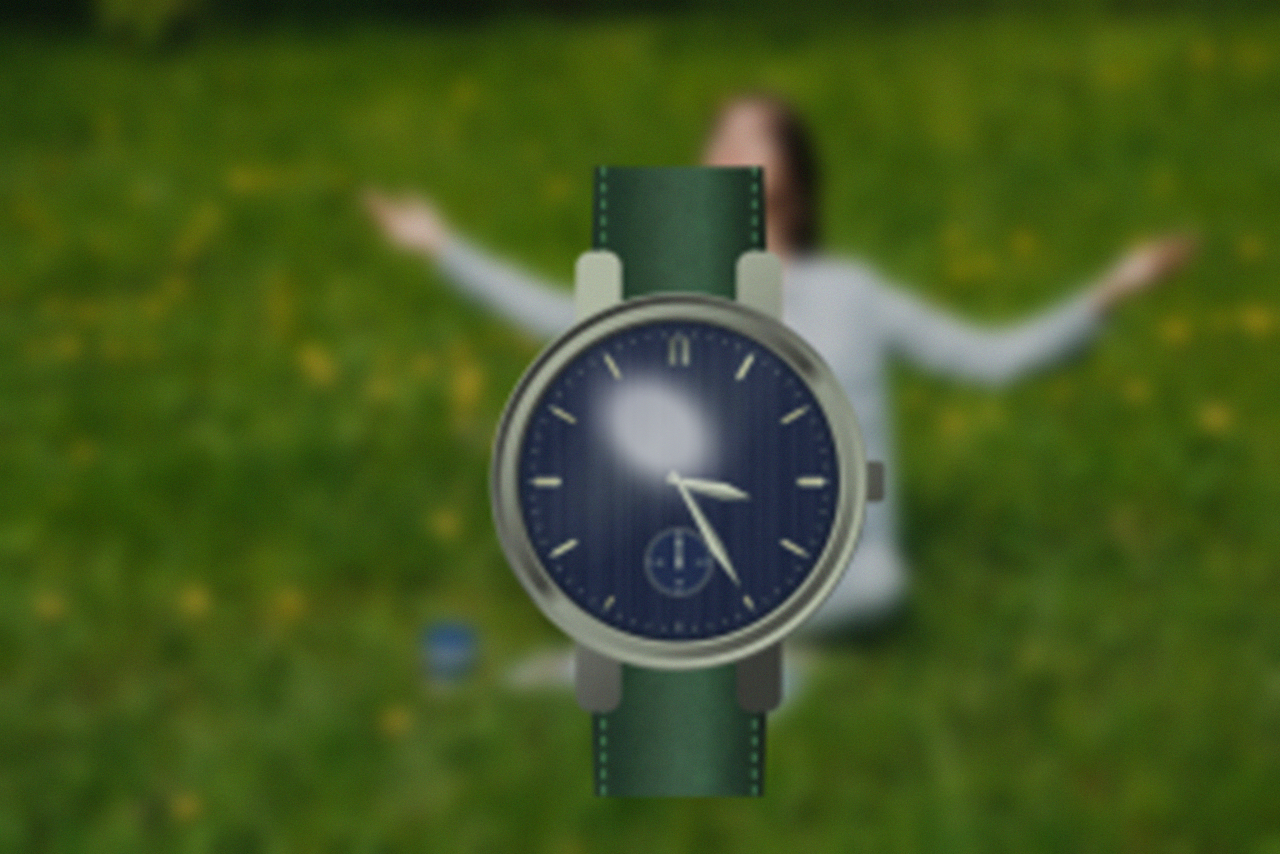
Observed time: **3:25**
